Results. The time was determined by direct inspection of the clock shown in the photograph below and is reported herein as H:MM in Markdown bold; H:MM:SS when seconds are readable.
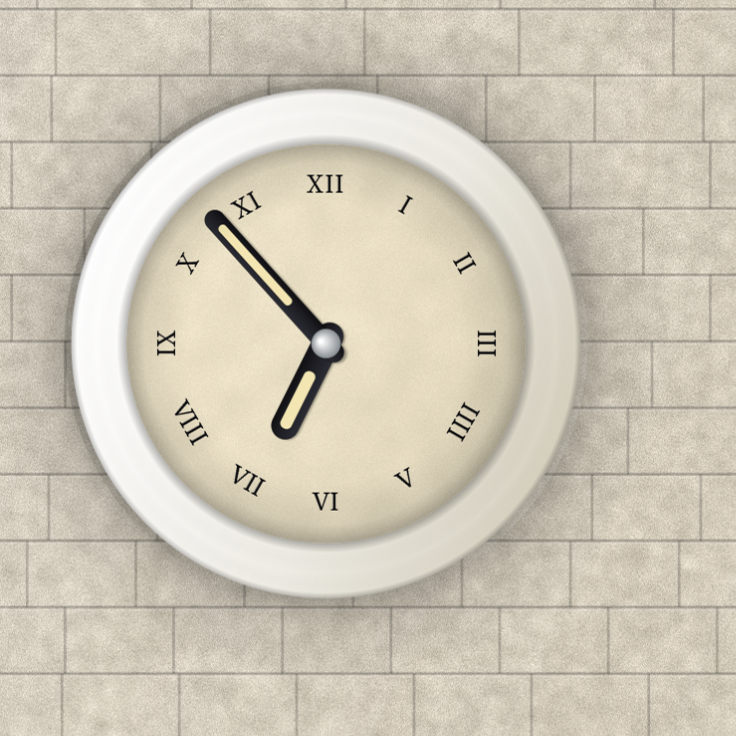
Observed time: **6:53**
